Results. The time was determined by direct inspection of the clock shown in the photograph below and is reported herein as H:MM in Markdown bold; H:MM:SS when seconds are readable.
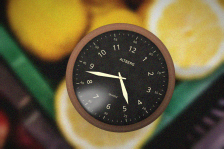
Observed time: **4:43**
